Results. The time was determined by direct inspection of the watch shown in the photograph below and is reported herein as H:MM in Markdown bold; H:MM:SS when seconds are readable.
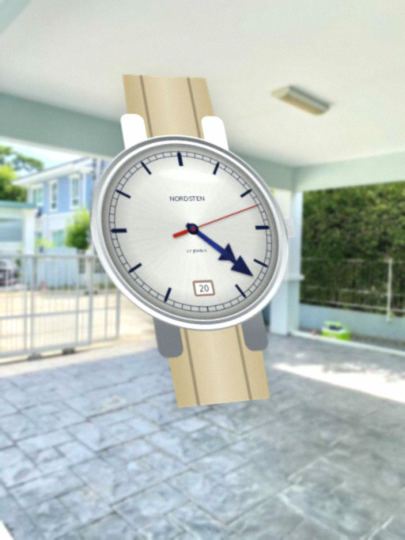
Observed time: **4:22:12**
